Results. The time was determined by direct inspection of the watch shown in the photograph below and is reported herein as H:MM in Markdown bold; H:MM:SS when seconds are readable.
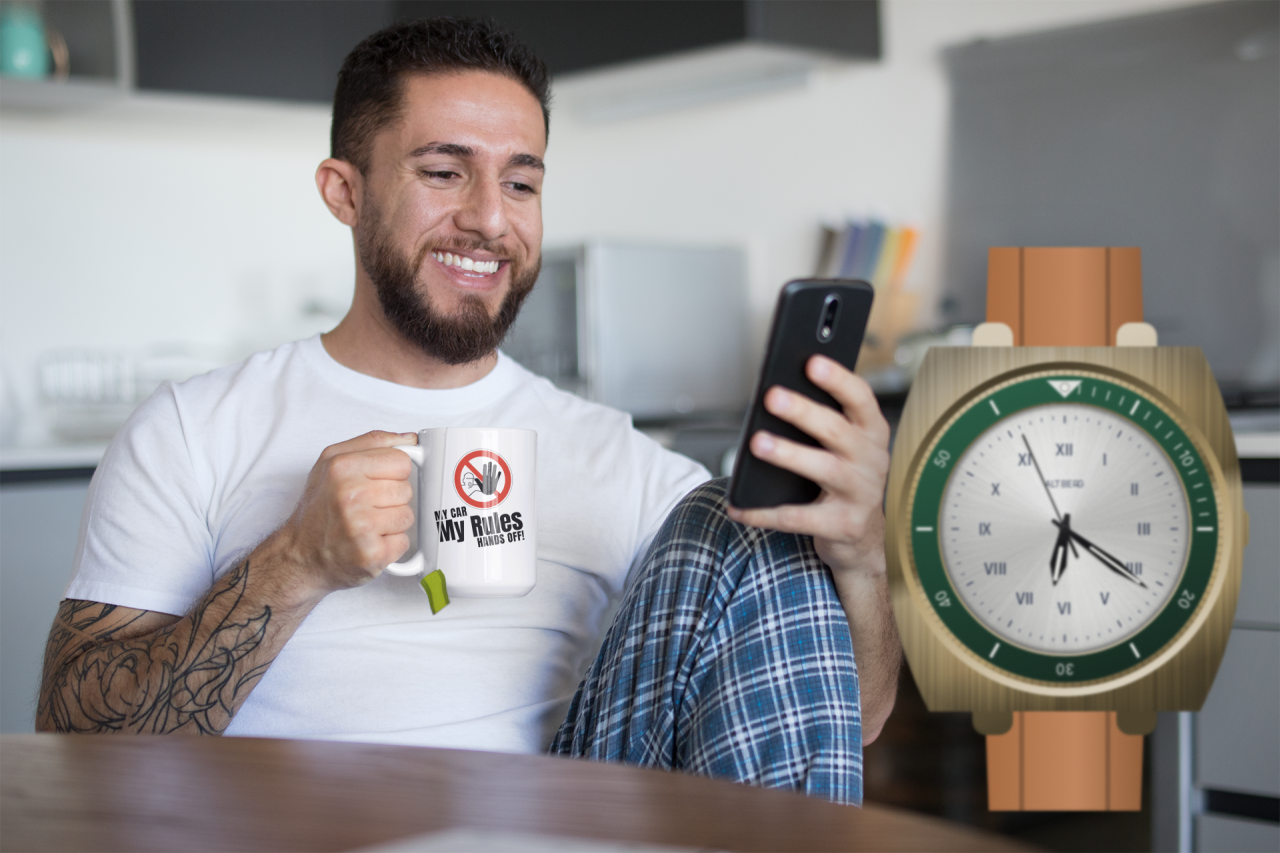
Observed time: **6:20:56**
